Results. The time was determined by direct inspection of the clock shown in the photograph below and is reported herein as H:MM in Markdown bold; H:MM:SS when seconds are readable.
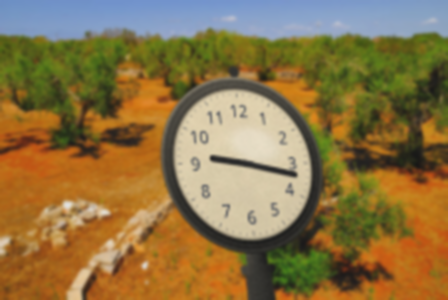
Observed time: **9:17**
